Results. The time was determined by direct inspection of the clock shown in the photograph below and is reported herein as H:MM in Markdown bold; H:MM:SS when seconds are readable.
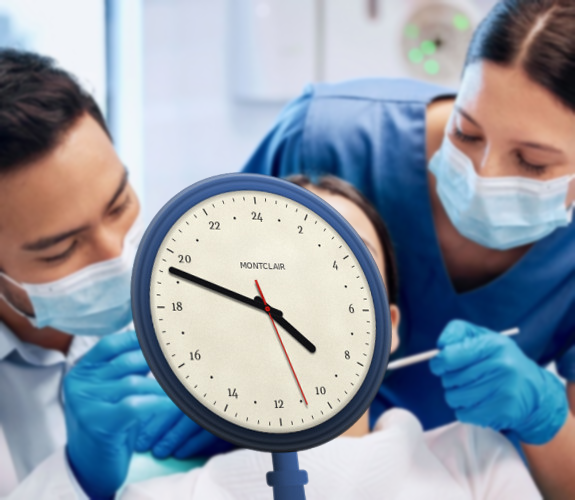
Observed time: **8:48:27**
